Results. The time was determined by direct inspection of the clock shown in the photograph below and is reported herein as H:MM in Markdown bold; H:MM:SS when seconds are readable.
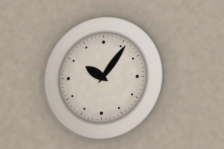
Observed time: **10:06**
